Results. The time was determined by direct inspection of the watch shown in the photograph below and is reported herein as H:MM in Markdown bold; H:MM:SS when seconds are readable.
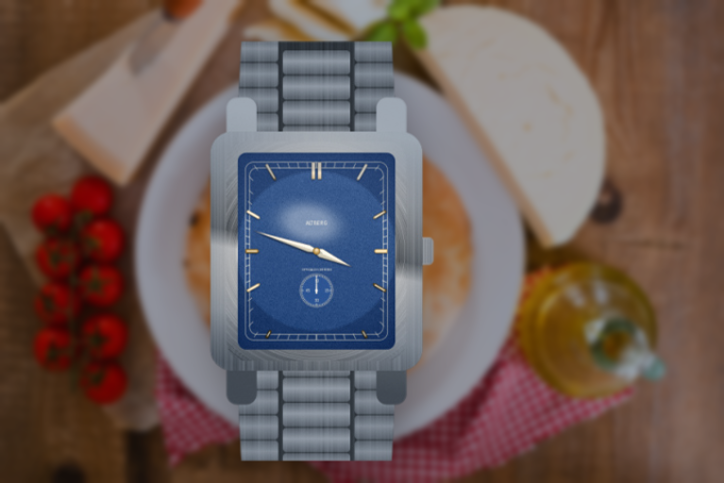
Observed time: **3:48**
